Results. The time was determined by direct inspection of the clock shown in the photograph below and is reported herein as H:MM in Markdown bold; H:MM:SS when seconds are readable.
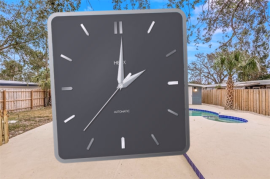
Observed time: **2:00:37**
